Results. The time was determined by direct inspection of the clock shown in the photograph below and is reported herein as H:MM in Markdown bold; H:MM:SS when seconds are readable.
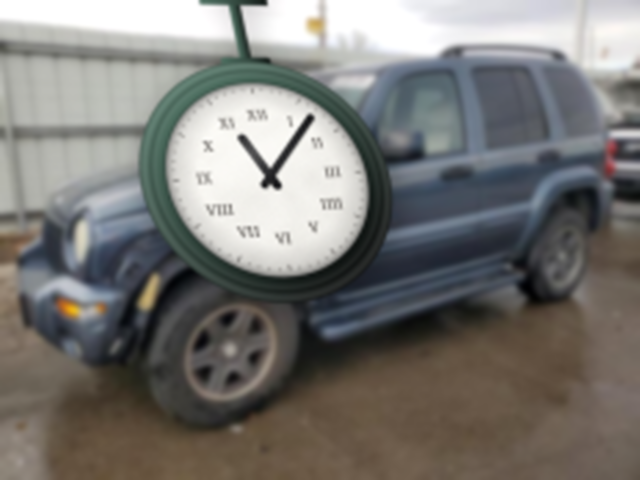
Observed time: **11:07**
